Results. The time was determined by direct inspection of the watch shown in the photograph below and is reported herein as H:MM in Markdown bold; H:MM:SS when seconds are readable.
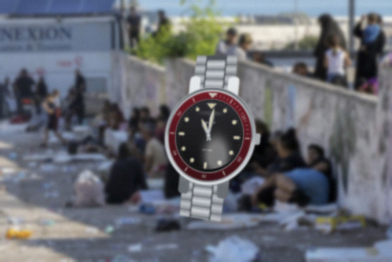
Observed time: **11:01**
